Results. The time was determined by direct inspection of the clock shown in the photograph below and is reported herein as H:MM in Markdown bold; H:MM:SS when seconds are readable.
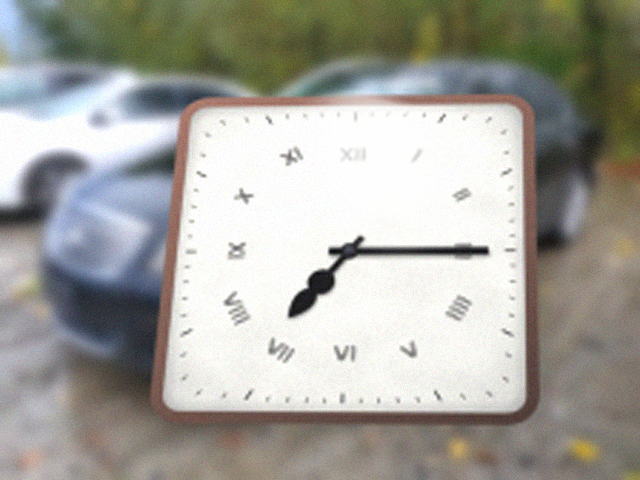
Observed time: **7:15**
